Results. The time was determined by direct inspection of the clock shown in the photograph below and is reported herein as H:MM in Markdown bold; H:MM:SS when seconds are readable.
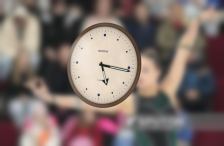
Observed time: **5:16**
